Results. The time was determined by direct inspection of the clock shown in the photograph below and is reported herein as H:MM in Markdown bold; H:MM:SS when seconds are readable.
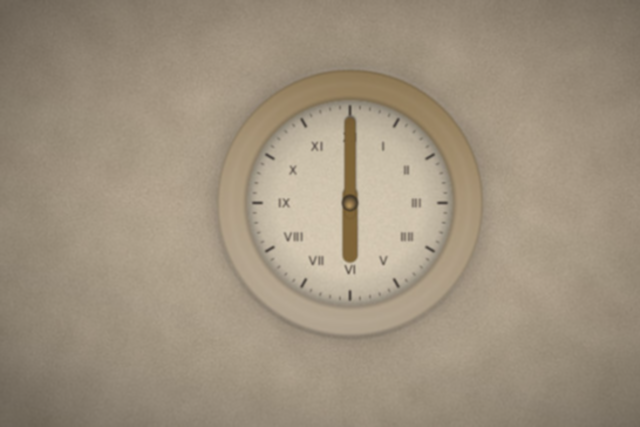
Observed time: **6:00**
